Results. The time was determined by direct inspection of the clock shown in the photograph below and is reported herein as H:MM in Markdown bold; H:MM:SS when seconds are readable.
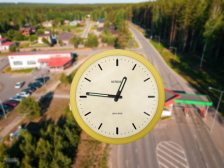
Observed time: **12:46**
